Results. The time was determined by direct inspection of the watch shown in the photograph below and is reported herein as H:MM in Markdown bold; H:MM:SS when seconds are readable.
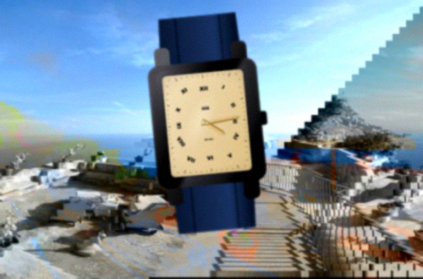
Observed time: **4:14**
